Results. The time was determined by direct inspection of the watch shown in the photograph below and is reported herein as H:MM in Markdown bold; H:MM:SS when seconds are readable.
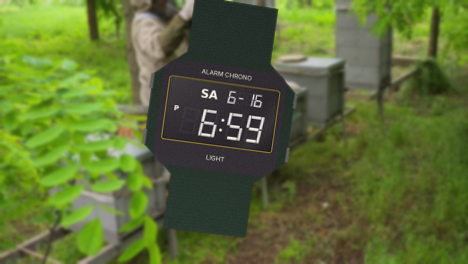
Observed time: **6:59**
